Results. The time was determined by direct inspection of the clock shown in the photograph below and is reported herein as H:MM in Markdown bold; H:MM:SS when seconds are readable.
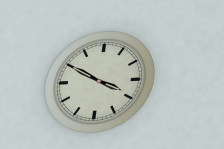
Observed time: **3:50**
